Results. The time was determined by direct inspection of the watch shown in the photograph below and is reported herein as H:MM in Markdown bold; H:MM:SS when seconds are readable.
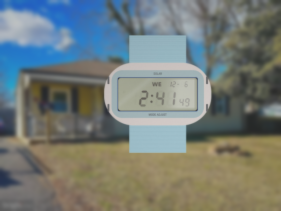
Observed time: **2:41**
